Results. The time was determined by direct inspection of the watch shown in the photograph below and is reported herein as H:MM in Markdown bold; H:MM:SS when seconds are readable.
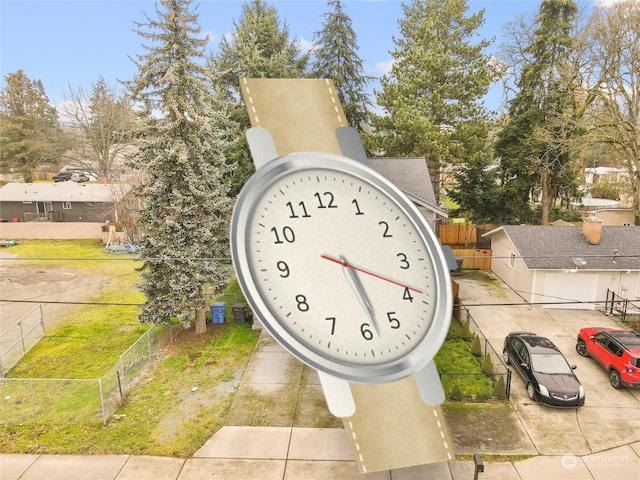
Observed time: **5:28:19**
